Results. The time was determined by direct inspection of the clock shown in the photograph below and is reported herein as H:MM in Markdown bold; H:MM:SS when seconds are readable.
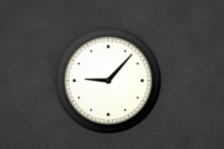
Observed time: **9:07**
